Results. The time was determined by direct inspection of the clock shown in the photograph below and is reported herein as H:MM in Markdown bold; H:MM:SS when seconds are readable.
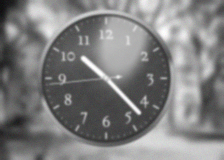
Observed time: **10:22:44**
